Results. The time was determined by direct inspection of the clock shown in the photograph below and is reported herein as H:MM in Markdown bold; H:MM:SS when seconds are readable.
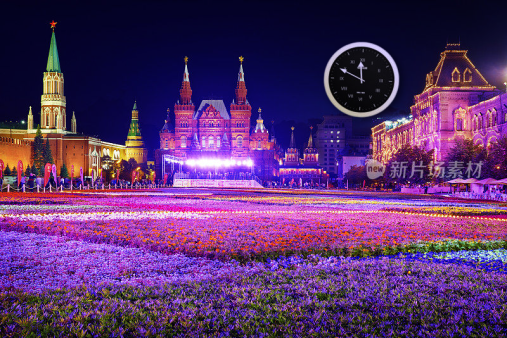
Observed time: **11:49**
